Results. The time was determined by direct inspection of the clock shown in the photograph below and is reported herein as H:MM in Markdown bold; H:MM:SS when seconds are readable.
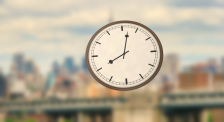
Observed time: **8:02**
